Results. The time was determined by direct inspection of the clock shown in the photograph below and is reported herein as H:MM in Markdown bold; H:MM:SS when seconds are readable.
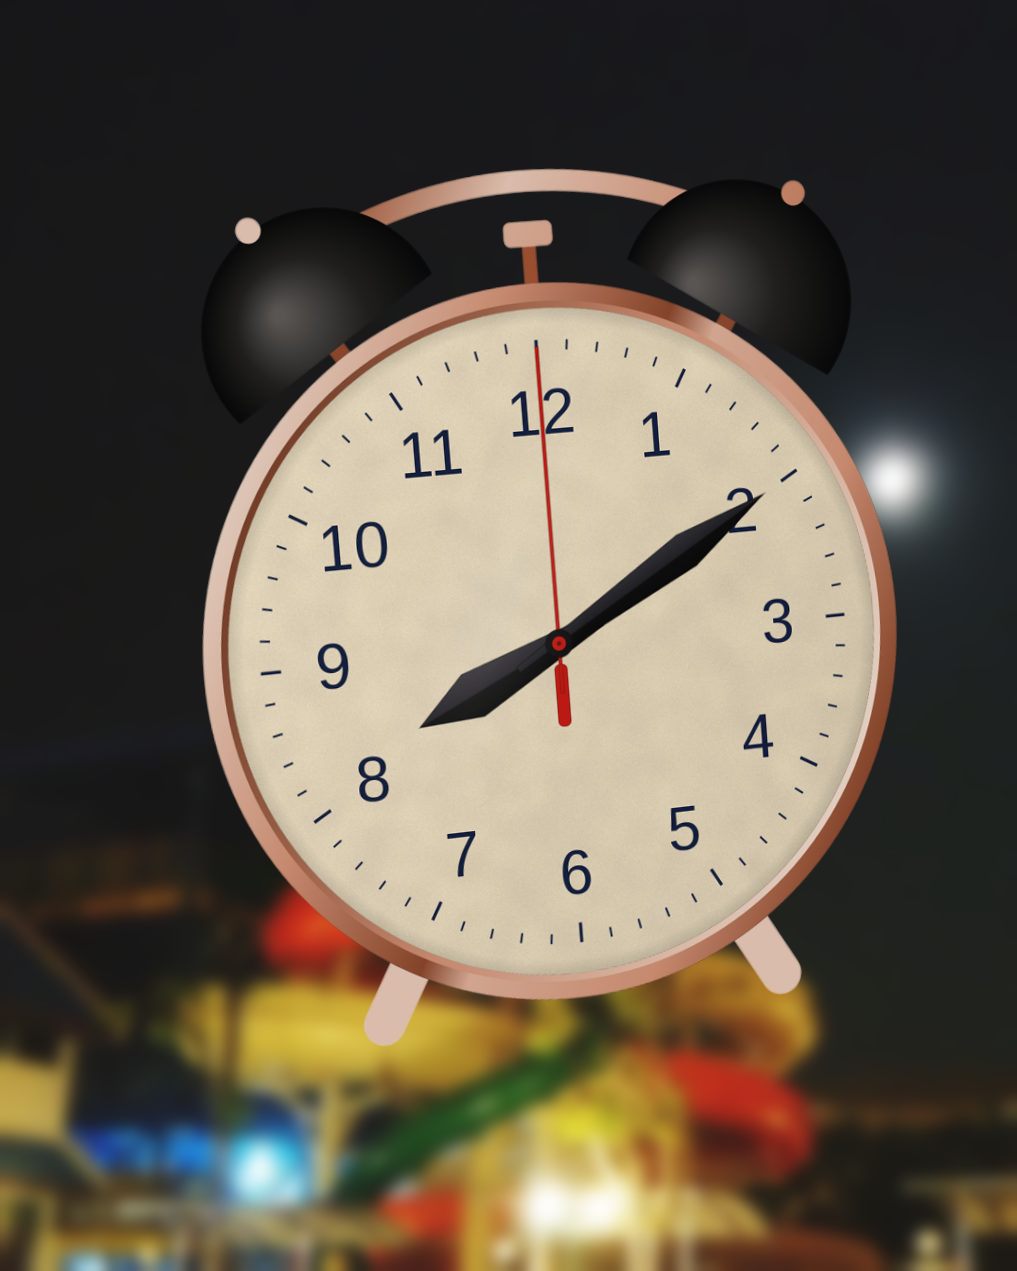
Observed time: **8:10:00**
